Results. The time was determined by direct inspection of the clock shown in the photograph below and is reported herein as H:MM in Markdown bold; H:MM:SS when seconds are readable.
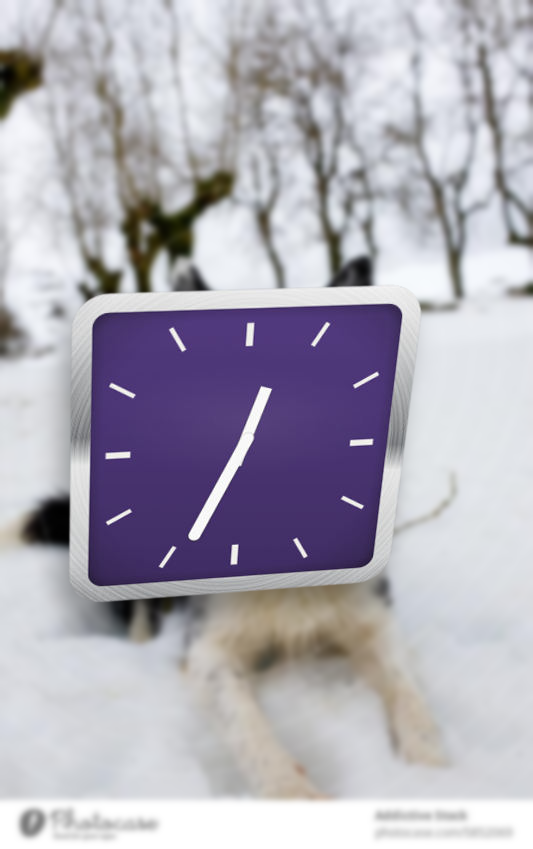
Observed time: **12:34**
